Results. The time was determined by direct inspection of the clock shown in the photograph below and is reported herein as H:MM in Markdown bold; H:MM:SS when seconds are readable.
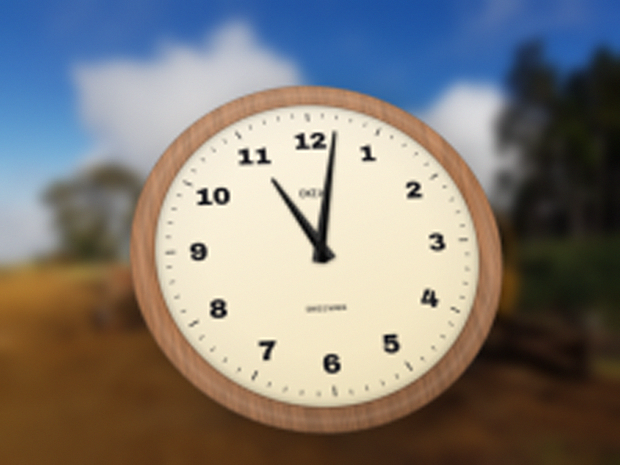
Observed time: **11:02**
